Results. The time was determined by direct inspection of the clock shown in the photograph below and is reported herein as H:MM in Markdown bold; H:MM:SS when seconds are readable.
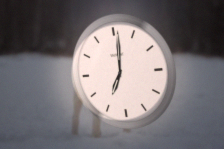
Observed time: **7:01**
